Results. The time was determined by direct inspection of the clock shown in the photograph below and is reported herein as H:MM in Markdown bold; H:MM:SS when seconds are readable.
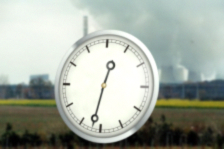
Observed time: **12:32**
